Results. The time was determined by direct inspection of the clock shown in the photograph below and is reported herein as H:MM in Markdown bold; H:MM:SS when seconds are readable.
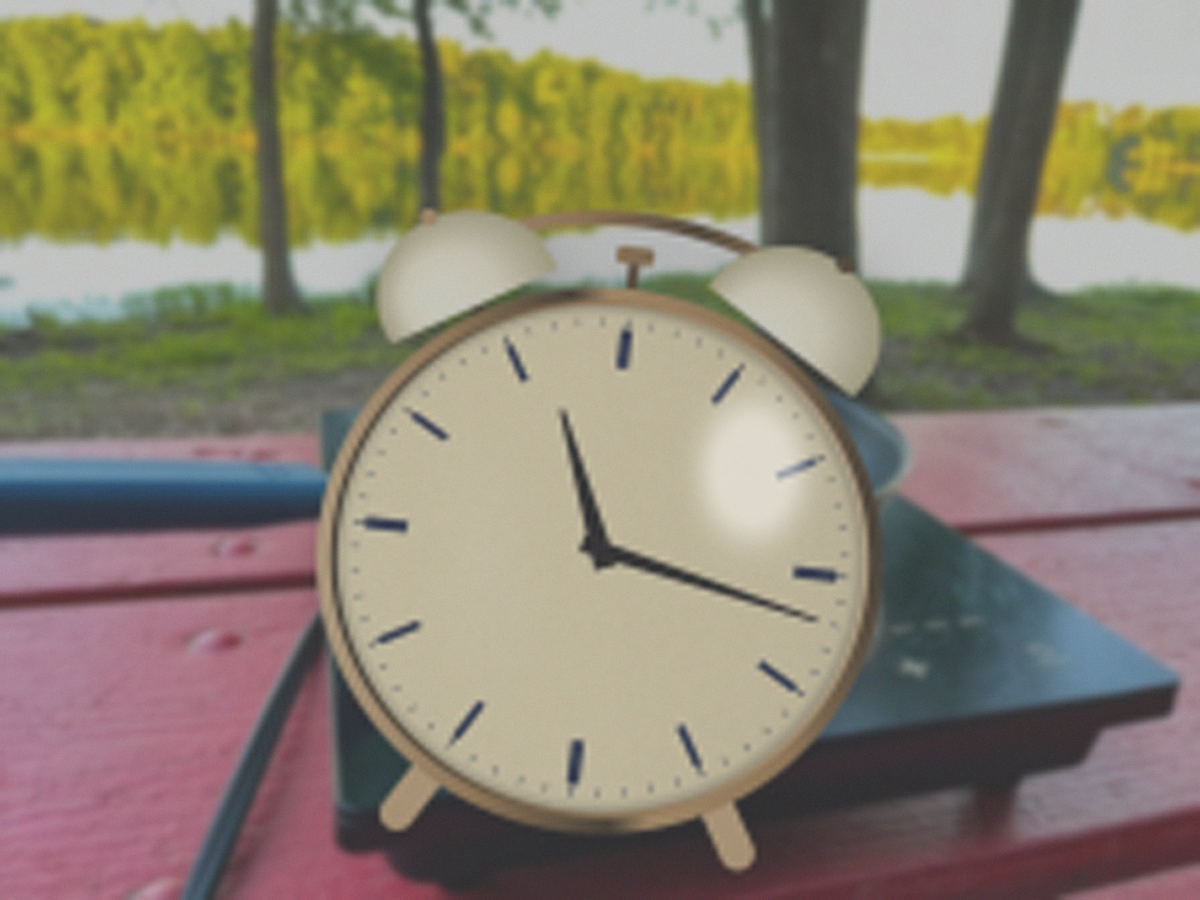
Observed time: **11:17**
